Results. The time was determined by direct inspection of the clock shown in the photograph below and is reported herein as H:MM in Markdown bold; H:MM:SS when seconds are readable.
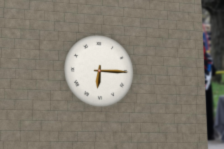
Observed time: **6:15**
